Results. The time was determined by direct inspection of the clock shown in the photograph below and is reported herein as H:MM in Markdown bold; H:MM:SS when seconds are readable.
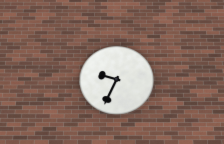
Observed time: **9:34**
